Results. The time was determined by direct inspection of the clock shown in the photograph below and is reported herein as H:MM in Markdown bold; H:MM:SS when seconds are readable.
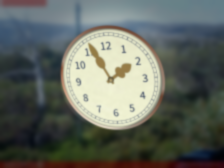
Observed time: **1:56**
